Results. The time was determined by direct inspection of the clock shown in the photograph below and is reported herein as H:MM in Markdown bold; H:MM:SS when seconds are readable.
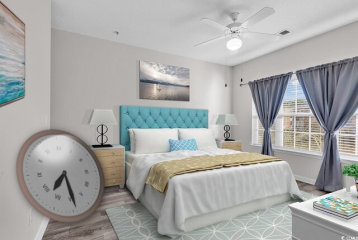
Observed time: **7:29**
